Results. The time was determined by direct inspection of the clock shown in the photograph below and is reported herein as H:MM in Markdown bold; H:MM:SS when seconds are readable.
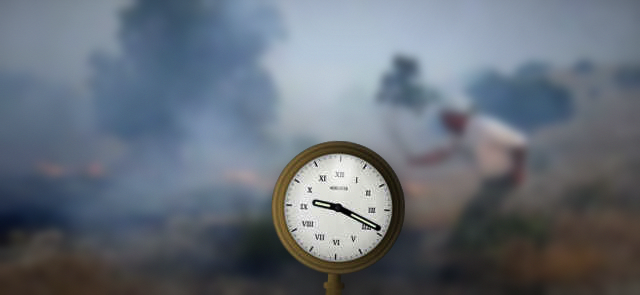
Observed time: **9:19**
